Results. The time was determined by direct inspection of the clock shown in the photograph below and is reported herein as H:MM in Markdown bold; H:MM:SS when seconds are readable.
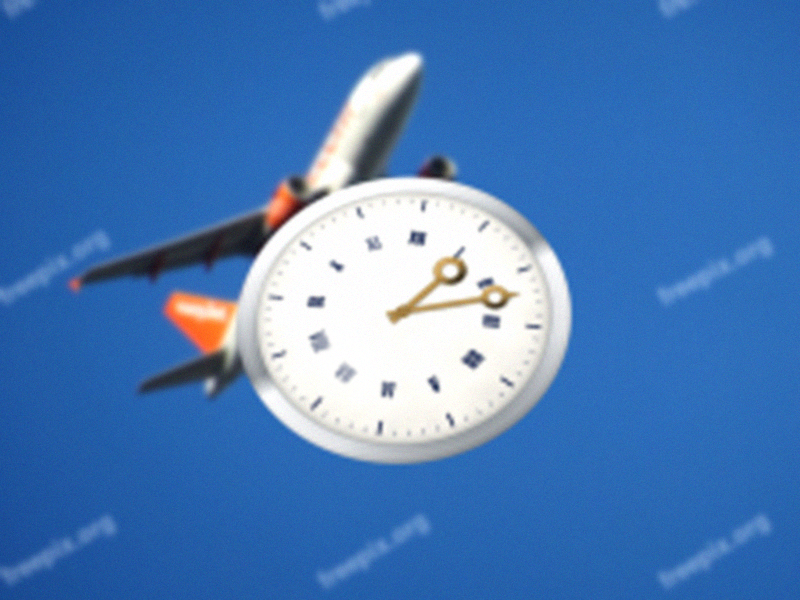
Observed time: **1:12**
